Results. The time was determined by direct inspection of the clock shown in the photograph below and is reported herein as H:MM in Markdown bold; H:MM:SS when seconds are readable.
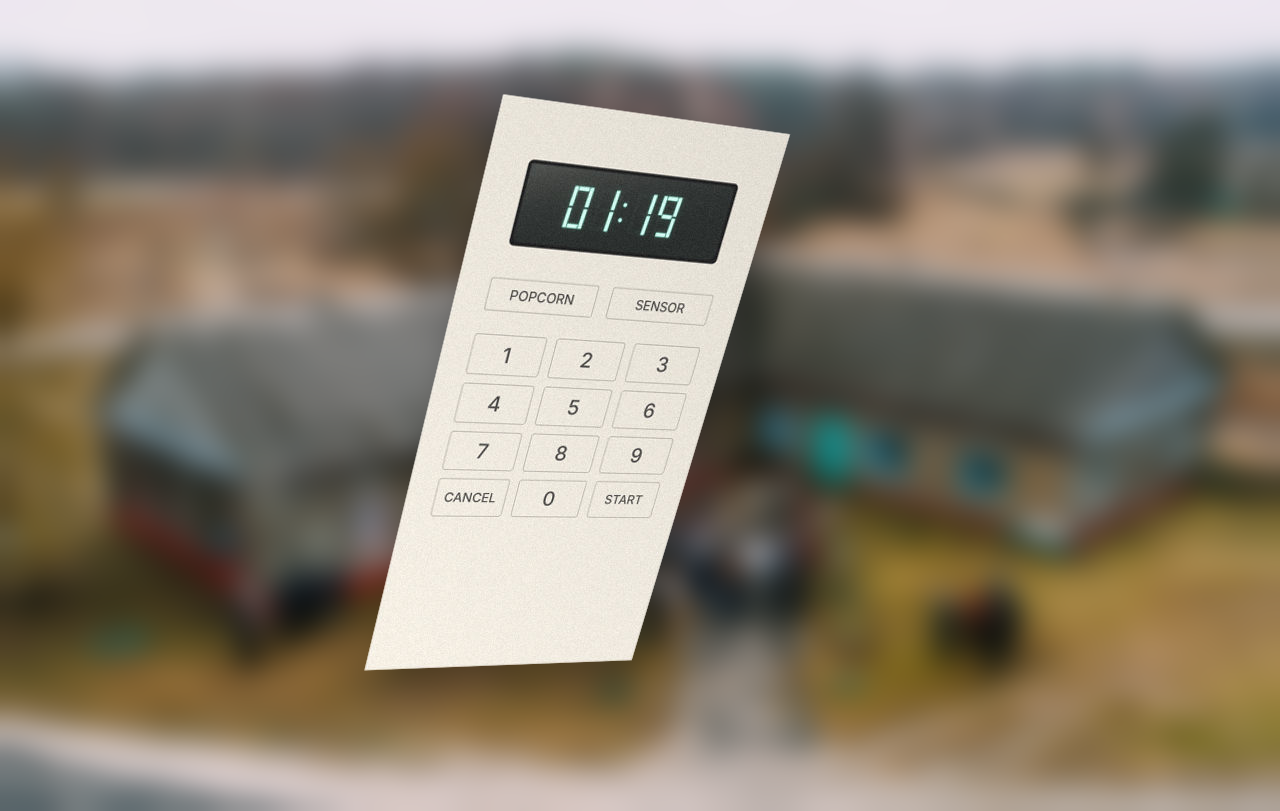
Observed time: **1:19**
